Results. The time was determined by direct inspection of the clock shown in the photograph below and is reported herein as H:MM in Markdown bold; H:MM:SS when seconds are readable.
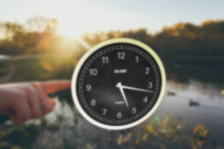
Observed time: **5:17**
